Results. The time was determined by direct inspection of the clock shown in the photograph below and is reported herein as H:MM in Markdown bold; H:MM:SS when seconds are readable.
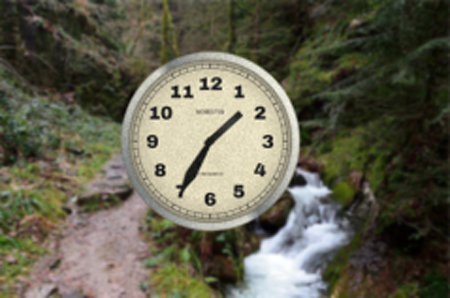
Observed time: **1:35**
